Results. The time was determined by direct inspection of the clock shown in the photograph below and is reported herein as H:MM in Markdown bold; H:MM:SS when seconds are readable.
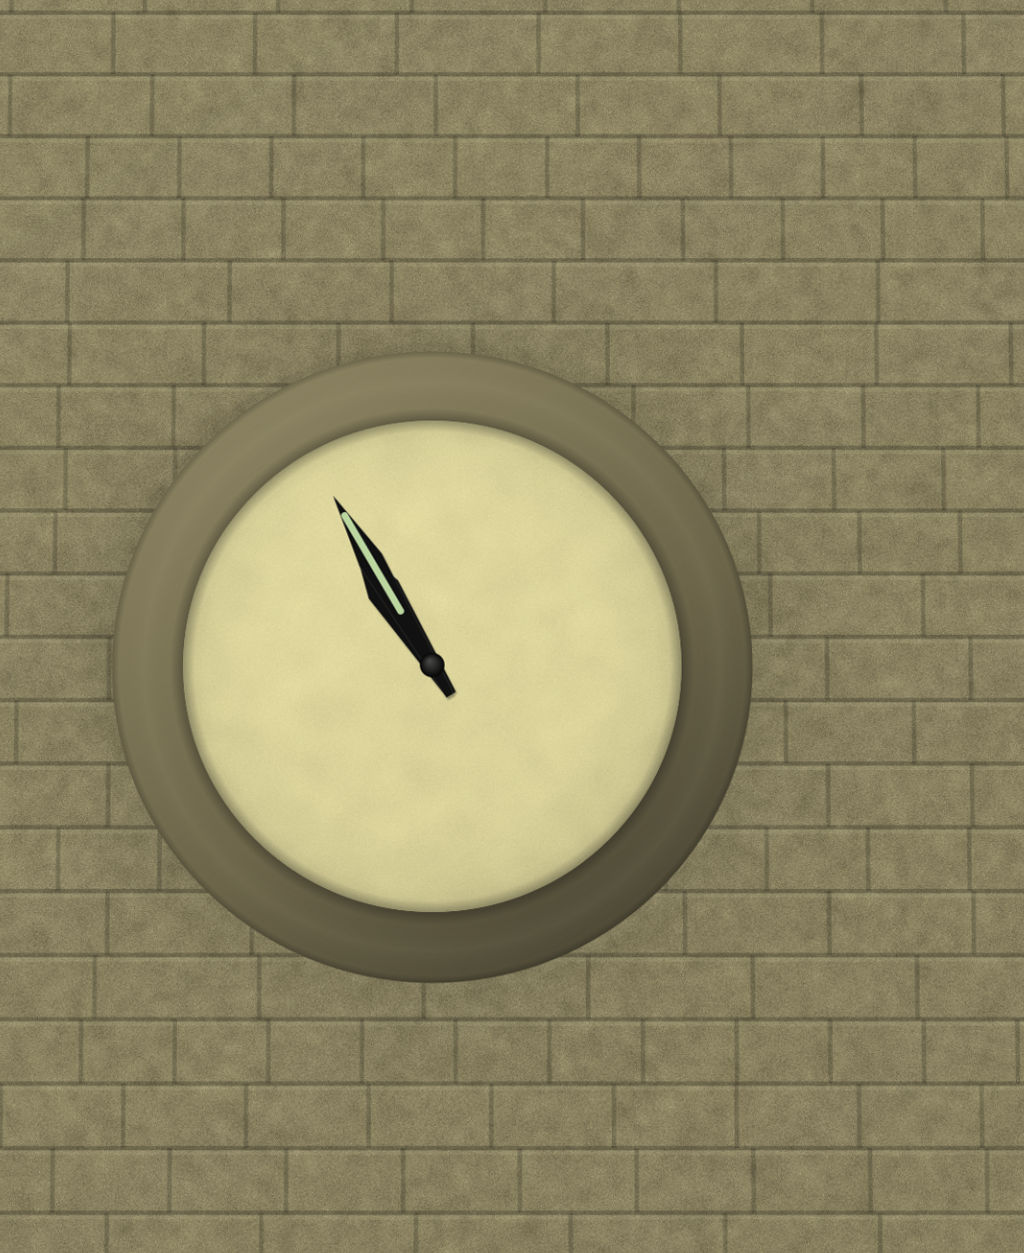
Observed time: **10:55**
